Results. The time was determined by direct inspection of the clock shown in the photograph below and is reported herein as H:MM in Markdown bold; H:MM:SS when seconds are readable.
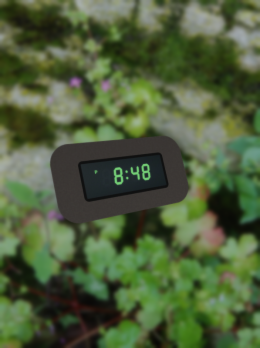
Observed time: **8:48**
